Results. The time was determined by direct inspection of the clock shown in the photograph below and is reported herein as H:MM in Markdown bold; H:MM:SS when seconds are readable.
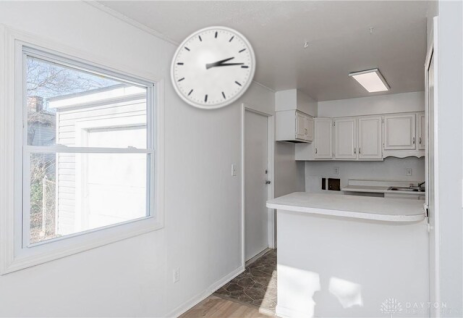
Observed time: **2:14**
